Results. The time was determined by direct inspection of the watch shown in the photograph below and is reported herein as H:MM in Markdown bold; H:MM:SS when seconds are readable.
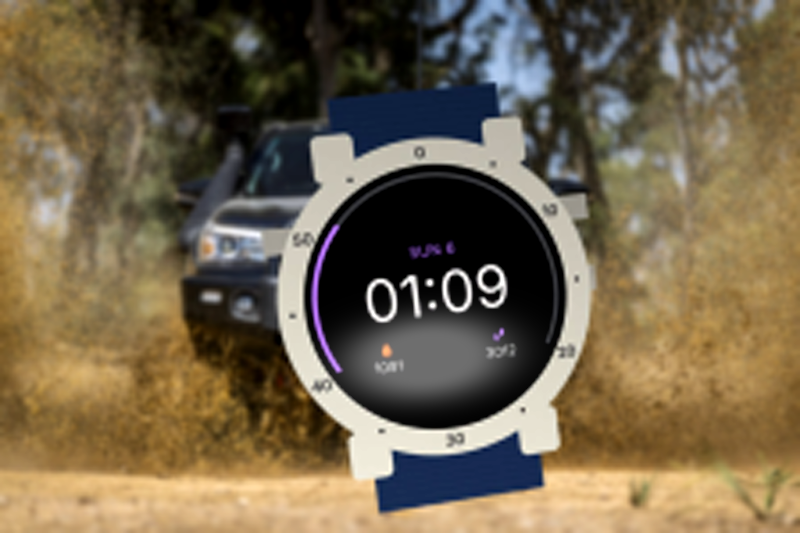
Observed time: **1:09**
